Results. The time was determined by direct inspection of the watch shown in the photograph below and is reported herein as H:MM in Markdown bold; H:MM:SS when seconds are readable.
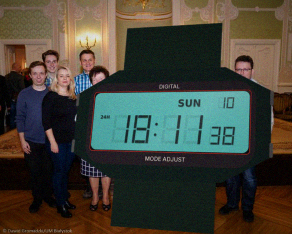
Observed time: **18:11:38**
